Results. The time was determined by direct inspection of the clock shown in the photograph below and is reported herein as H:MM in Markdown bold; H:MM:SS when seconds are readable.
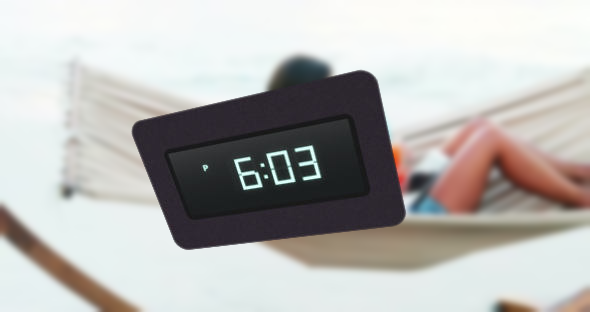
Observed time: **6:03**
